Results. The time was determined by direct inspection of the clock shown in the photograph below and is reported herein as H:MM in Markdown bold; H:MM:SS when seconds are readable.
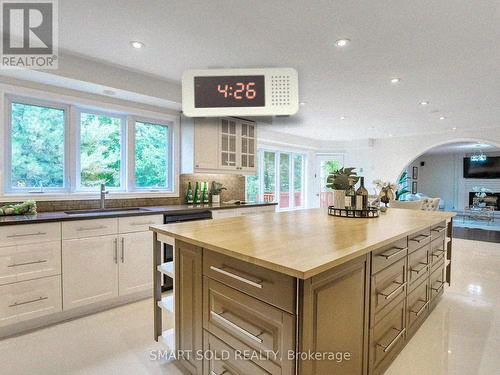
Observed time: **4:26**
